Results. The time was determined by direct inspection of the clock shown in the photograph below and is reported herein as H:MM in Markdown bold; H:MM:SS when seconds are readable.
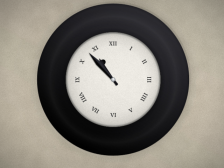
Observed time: **10:53**
